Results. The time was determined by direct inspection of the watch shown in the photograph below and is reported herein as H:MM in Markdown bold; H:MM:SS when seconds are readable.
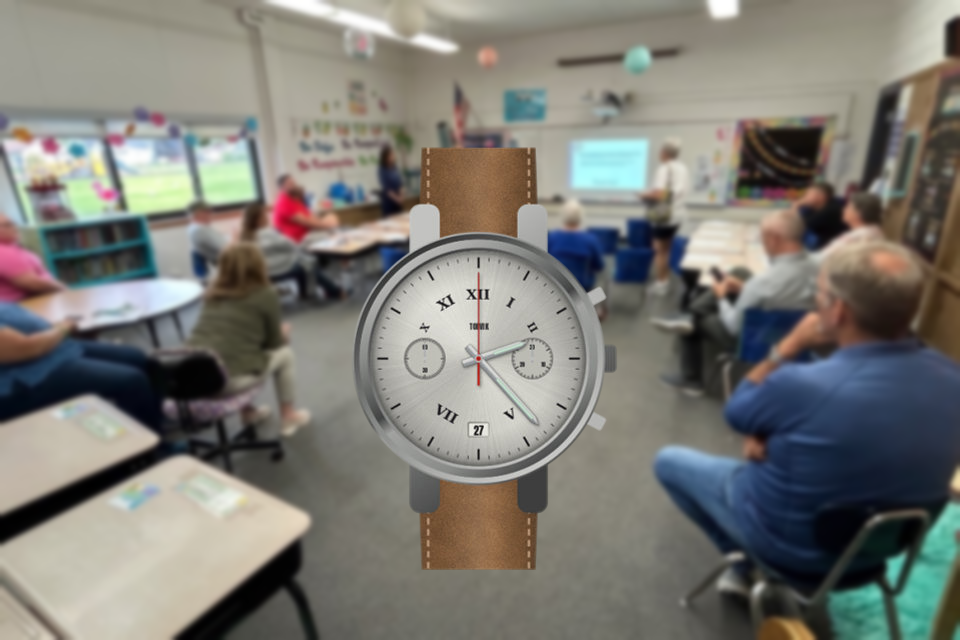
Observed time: **2:23**
